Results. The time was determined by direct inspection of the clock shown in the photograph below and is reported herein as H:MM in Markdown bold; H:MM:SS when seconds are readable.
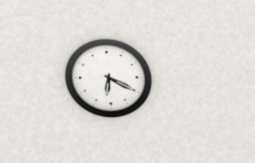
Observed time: **6:20**
